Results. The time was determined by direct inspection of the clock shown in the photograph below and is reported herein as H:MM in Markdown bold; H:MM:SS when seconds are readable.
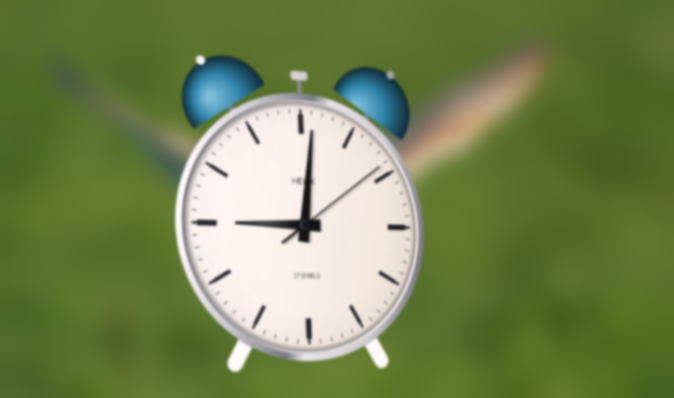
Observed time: **9:01:09**
